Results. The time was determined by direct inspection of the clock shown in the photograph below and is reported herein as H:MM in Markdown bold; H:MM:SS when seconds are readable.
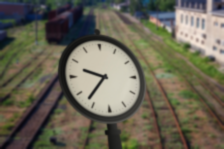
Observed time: **9:37**
